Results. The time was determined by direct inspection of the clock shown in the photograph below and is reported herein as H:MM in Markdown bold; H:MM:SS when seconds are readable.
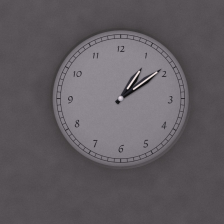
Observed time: **1:09**
